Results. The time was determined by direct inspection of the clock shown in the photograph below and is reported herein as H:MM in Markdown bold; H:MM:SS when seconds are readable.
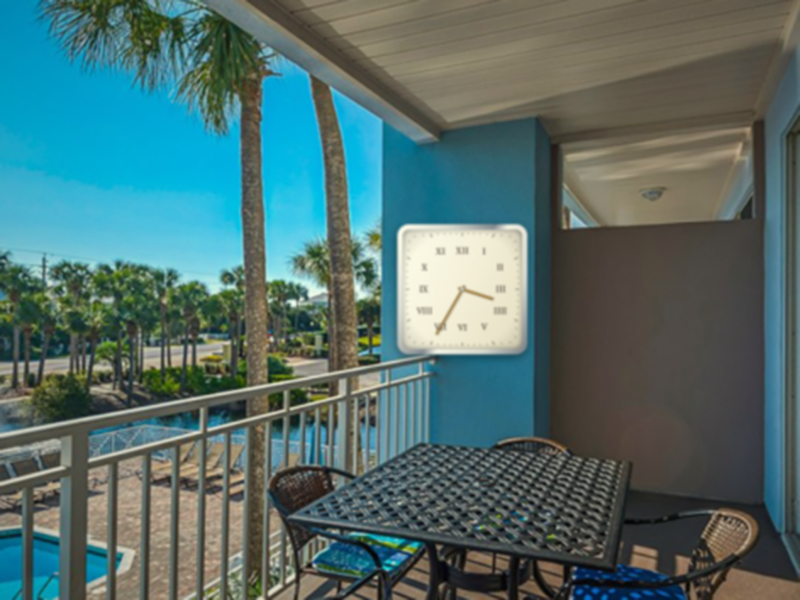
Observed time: **3:35**
